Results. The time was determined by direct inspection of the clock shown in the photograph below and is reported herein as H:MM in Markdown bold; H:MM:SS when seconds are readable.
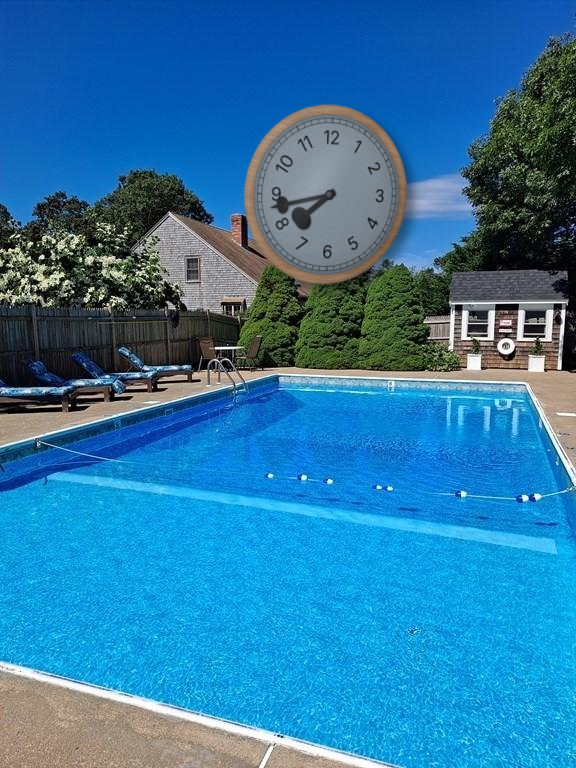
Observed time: **7:43**
